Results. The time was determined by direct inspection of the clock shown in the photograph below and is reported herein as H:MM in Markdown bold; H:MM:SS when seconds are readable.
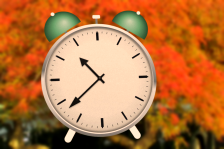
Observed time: **10:38**
